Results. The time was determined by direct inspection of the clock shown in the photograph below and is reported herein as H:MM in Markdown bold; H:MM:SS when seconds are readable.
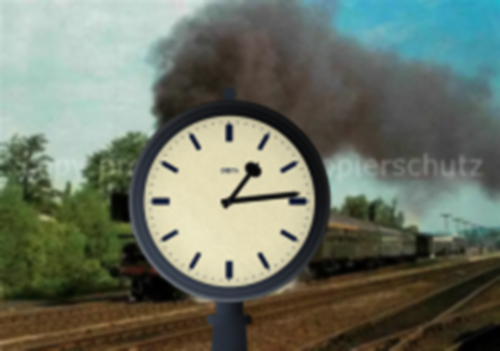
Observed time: **1:14**
